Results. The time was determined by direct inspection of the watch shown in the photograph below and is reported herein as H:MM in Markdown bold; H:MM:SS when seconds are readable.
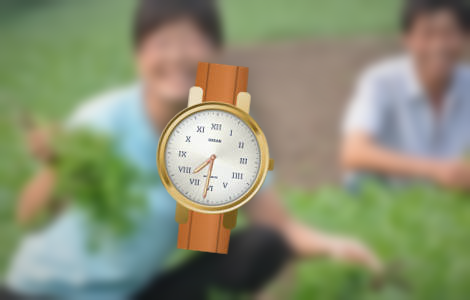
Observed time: **7:31**
